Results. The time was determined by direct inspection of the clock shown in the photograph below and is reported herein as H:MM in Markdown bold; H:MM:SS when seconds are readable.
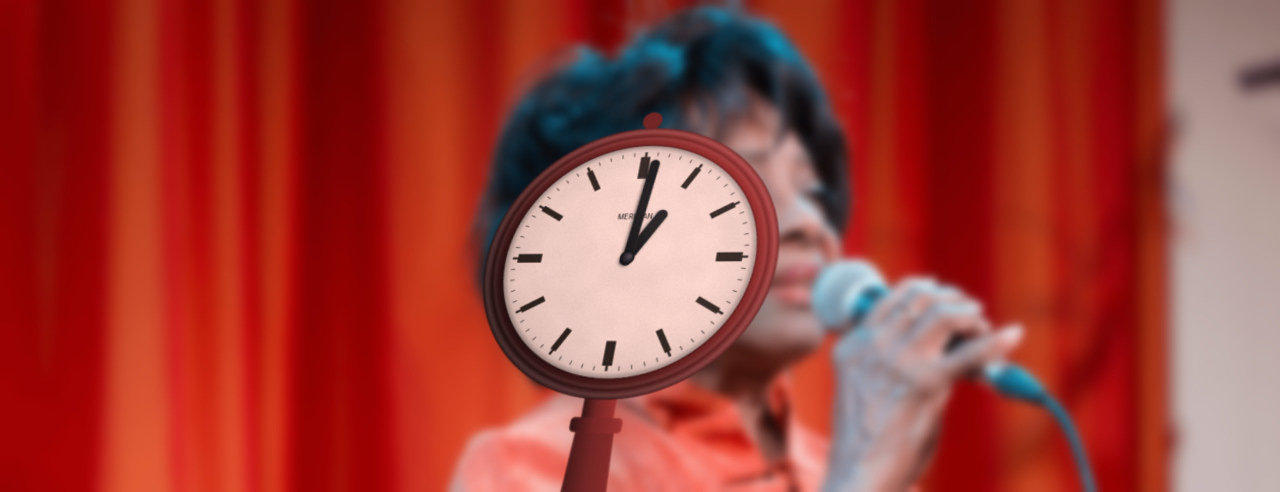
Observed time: **1:01**
